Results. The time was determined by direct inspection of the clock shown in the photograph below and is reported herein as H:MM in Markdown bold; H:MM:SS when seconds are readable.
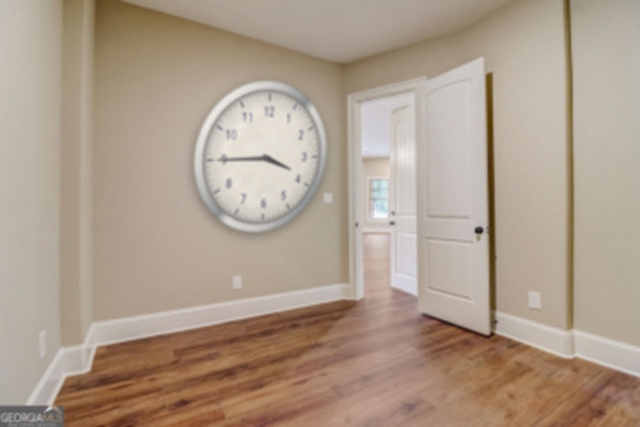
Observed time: **3:45**
